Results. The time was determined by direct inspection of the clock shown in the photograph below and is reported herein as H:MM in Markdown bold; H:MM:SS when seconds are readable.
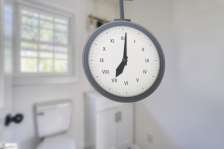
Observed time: **7:01**
